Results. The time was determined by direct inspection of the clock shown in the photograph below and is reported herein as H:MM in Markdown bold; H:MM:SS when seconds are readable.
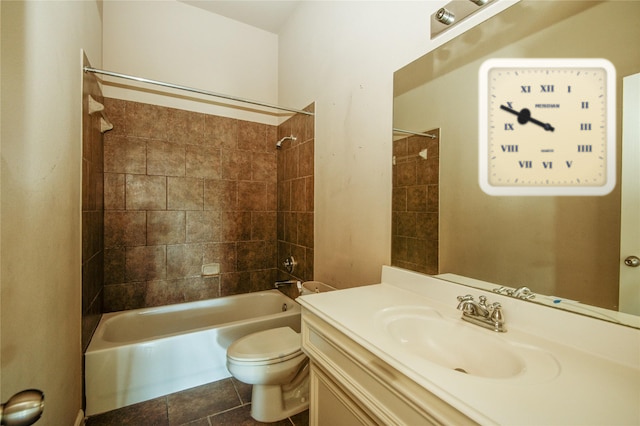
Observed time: **9:49**
